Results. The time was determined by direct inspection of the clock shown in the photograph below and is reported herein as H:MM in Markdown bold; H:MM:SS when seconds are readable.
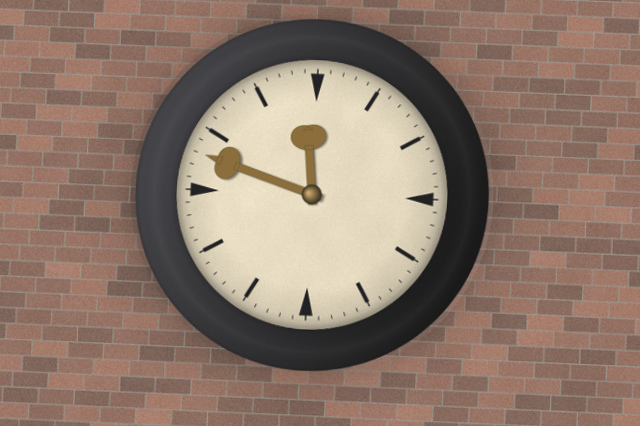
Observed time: **11:48**
